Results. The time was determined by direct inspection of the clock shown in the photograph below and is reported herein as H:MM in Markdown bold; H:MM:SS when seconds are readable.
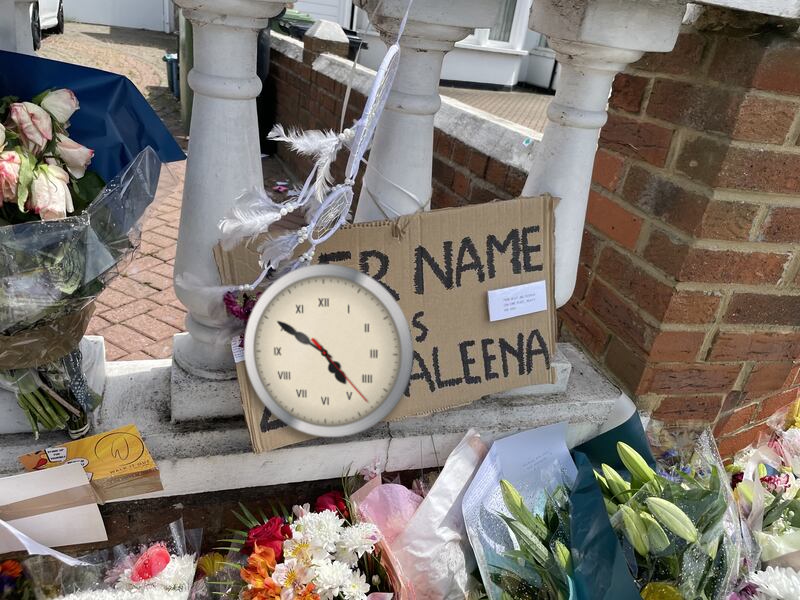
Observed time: **4:50:23**
